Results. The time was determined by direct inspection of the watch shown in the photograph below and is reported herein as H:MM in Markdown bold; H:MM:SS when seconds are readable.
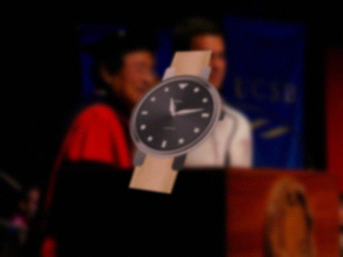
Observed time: **11:13**
